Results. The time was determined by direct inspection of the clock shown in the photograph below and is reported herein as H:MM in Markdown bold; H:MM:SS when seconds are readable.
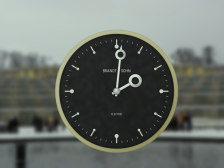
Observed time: **2:01**
